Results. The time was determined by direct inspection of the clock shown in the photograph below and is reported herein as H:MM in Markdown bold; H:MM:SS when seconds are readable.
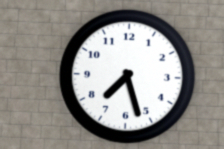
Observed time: **7:27**
